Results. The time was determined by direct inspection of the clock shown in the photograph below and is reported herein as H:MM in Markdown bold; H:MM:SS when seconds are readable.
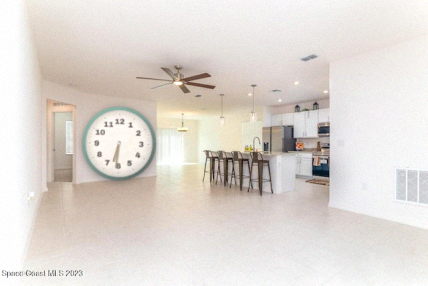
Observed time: **6:31**
